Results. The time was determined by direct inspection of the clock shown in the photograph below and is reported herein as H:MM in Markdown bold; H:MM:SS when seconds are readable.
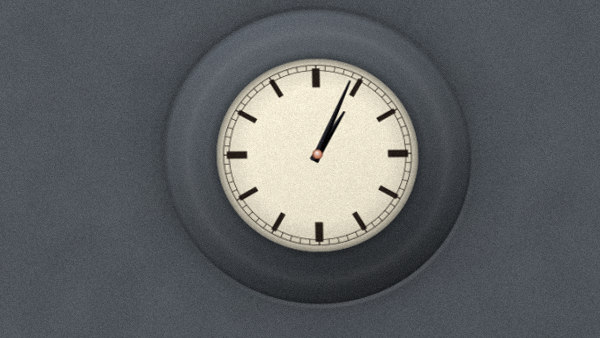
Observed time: **1:04**
